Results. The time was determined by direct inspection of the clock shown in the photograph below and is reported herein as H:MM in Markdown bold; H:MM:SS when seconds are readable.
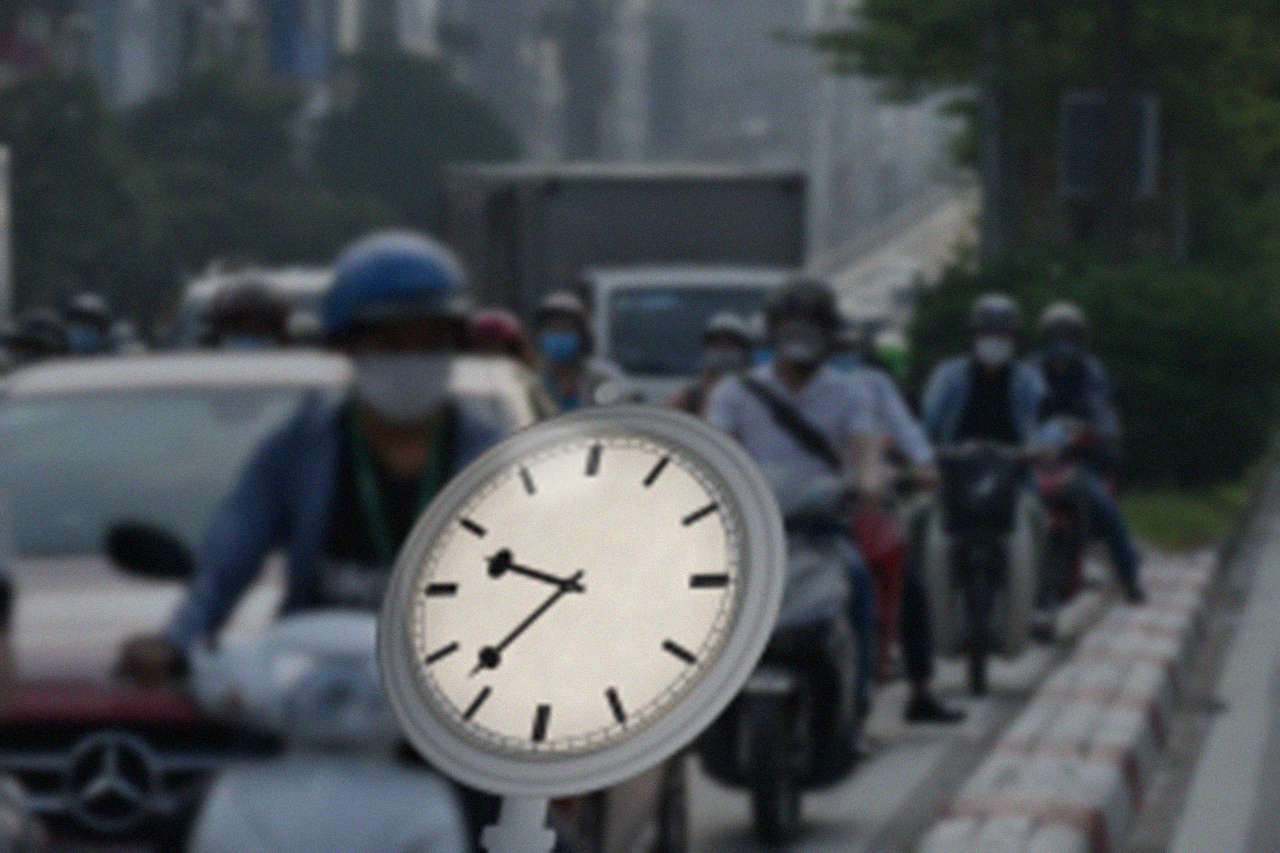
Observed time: **9:37**
